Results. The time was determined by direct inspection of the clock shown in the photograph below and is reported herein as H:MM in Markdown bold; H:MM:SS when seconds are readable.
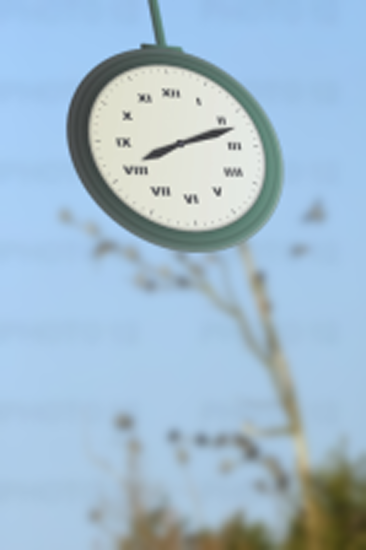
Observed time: **8:12**
